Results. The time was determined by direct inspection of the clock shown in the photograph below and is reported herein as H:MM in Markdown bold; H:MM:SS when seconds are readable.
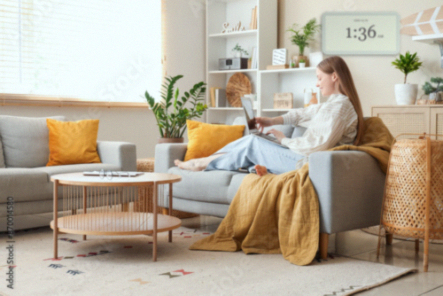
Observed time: **1:36**
